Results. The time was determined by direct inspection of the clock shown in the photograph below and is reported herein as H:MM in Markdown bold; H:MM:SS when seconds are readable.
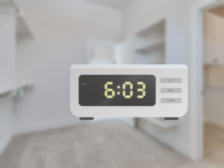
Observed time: **6:03**
